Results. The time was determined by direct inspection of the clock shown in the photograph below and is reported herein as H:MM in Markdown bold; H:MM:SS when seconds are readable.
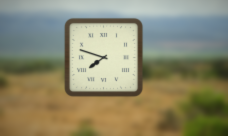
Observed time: **7:48**
